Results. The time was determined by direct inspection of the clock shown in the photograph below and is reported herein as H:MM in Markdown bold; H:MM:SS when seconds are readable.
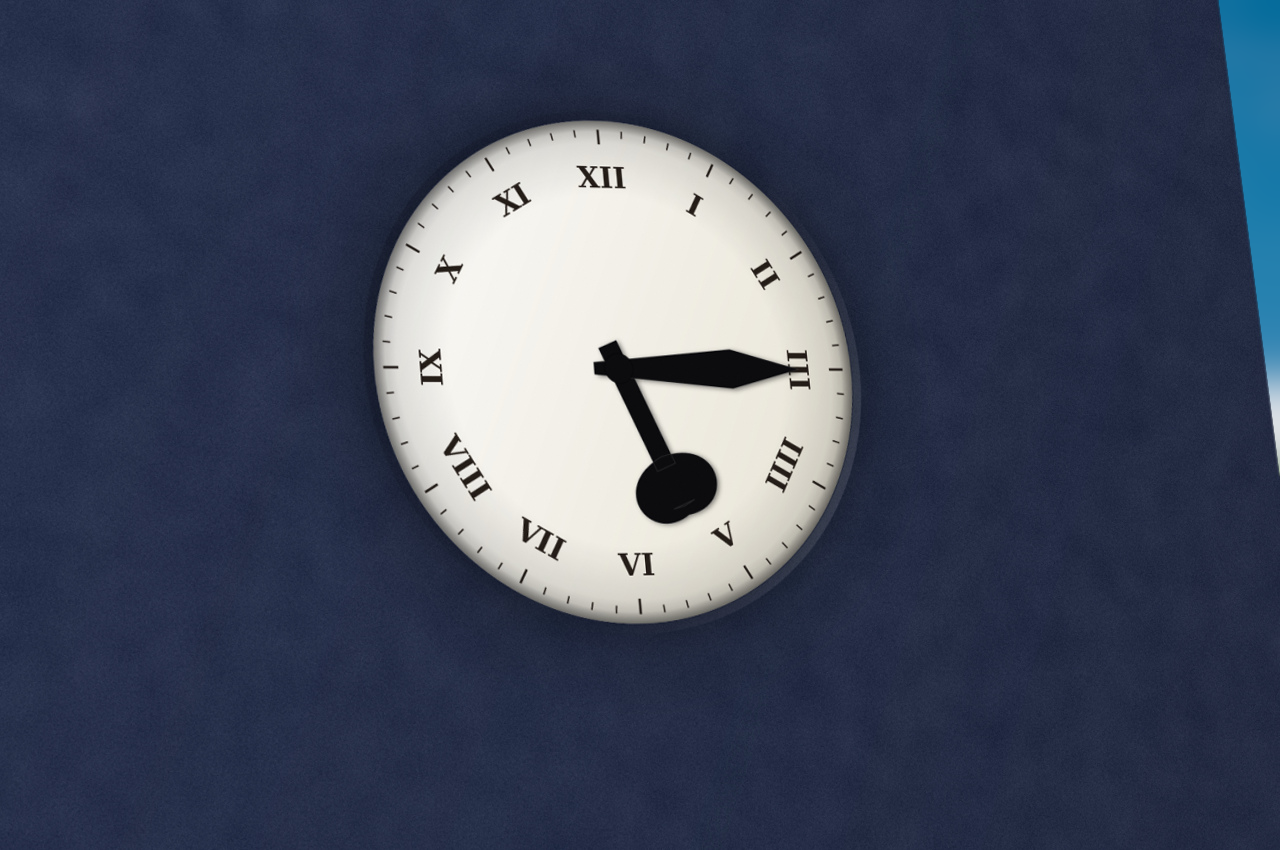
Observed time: **5:15**
